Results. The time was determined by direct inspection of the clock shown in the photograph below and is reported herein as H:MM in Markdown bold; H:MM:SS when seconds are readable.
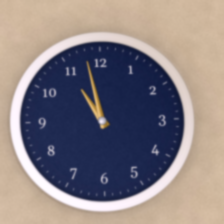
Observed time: **10:58**
